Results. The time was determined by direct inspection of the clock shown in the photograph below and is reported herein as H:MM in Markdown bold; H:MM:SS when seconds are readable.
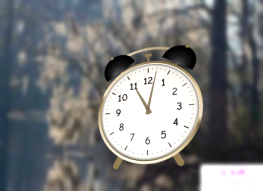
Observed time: **11:02**
